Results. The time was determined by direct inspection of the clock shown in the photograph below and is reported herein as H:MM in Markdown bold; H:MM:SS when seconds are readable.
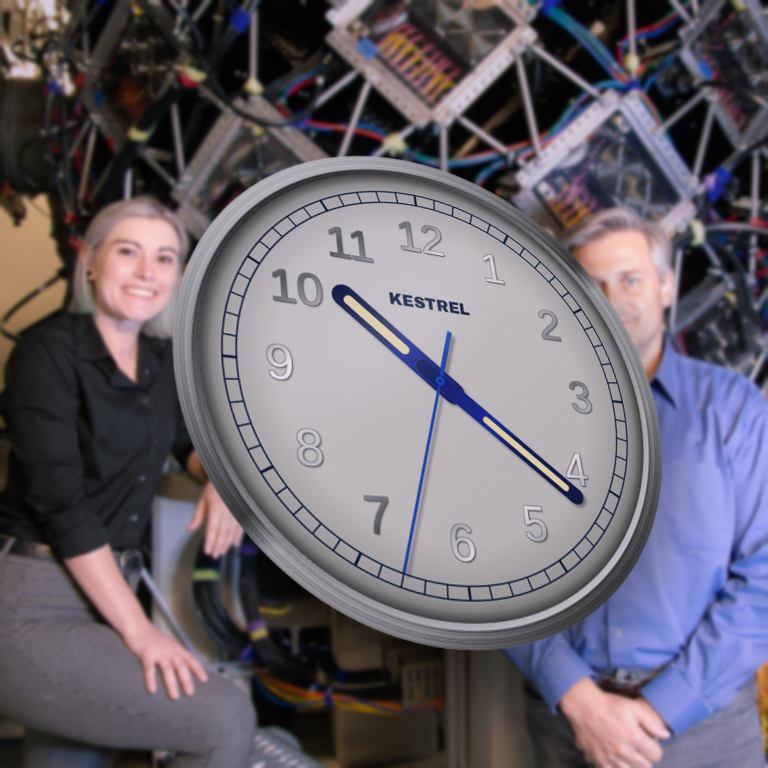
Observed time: **10:21:33**
